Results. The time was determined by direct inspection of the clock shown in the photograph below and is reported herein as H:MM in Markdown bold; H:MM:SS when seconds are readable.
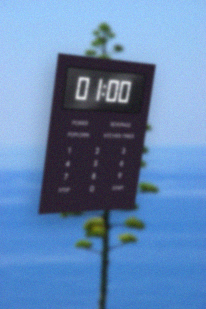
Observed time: **1:00**
